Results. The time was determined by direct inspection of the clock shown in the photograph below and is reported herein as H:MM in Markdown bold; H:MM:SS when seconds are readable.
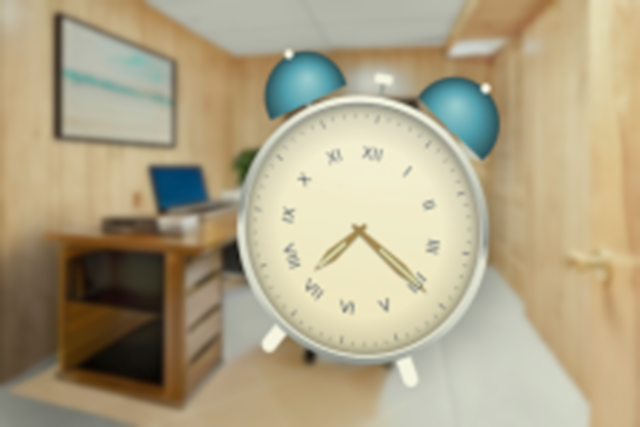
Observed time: **7:20**
